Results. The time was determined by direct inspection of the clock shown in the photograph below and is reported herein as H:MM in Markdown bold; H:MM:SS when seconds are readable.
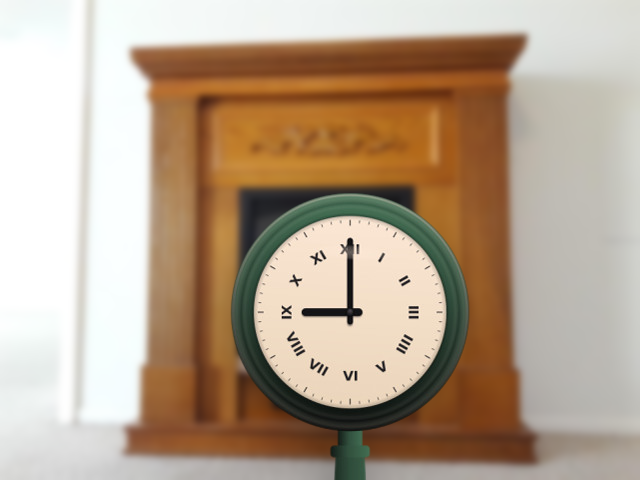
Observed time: **9:00**
